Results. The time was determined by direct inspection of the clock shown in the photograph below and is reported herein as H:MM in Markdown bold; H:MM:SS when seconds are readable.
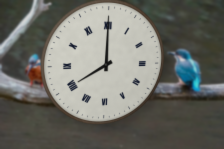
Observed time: **8:00**
